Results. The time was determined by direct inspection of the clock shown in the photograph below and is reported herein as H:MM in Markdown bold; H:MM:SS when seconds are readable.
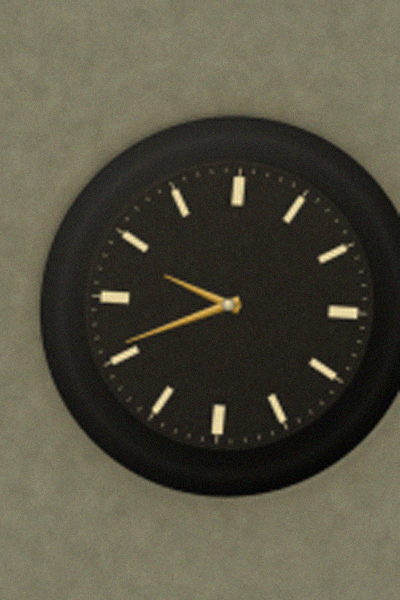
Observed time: **9:41**
